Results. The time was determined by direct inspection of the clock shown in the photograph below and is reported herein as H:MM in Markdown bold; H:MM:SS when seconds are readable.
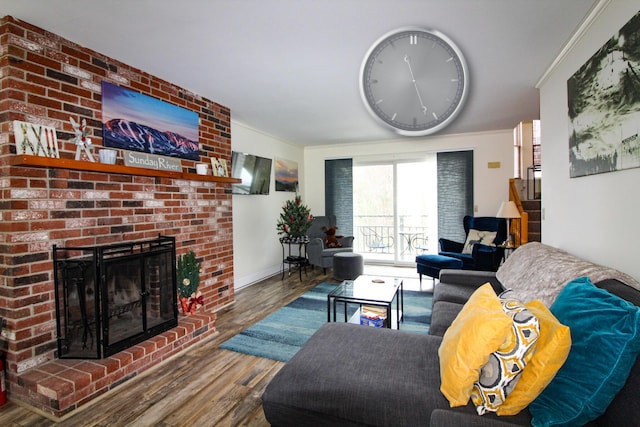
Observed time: **11:27**
